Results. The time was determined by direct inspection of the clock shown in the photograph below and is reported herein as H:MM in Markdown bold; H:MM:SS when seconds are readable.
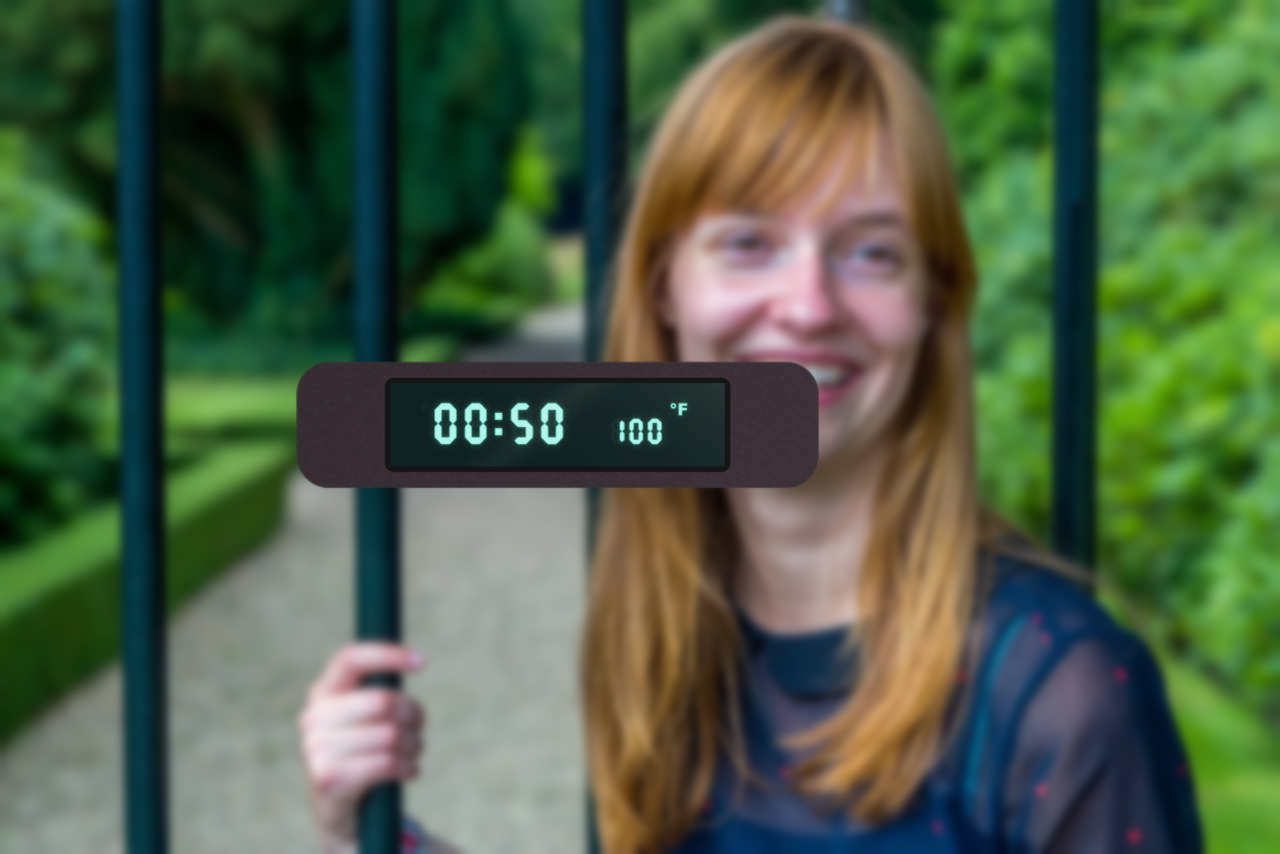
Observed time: **0:50**
